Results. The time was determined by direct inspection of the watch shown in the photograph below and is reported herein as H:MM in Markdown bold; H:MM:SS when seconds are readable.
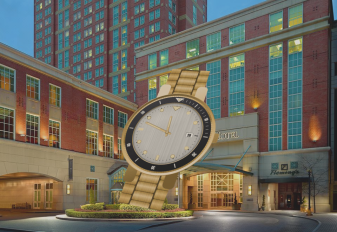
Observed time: **11:48**
